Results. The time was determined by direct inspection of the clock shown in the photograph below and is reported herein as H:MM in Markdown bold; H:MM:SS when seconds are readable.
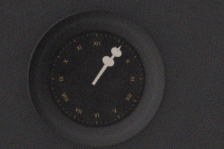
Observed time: **1:06**
